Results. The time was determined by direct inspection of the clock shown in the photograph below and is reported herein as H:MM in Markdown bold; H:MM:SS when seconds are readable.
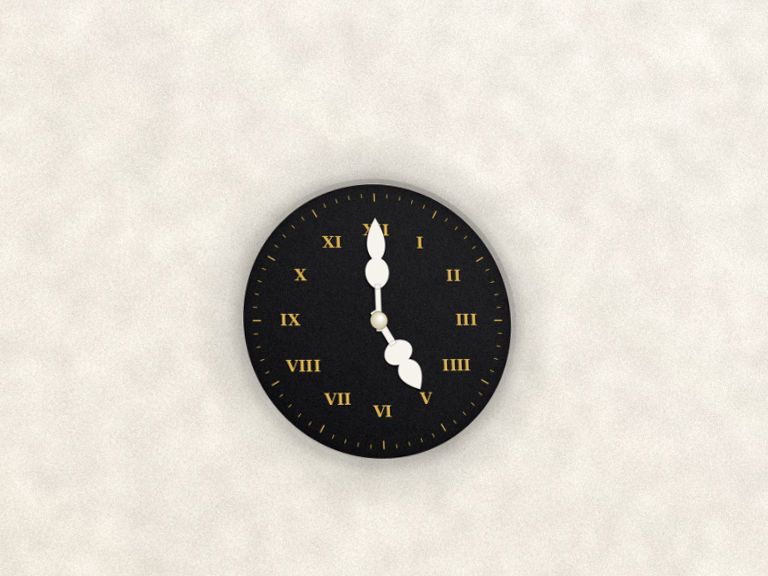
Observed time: **5:00**
